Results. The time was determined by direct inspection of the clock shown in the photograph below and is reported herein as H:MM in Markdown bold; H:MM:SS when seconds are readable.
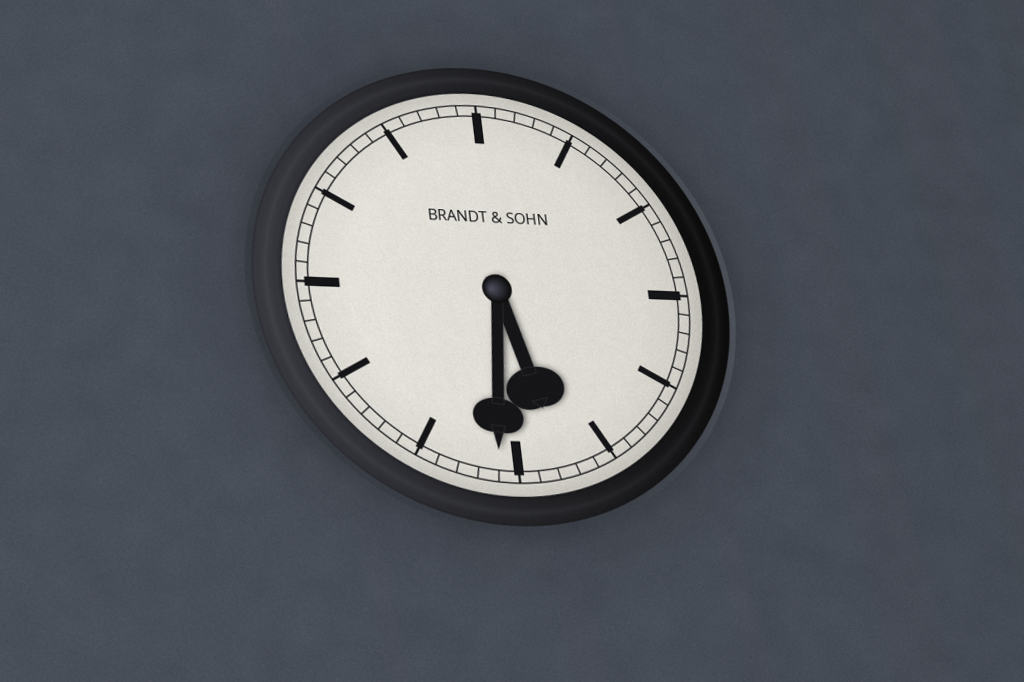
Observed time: **5:31**
